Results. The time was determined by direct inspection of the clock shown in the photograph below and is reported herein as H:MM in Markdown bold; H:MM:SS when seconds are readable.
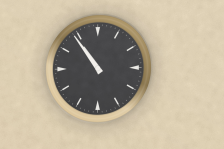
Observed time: **10:54**
